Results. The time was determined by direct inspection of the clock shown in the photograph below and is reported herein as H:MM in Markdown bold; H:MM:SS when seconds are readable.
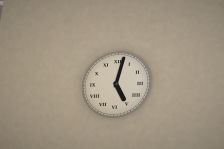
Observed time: **5:02**
